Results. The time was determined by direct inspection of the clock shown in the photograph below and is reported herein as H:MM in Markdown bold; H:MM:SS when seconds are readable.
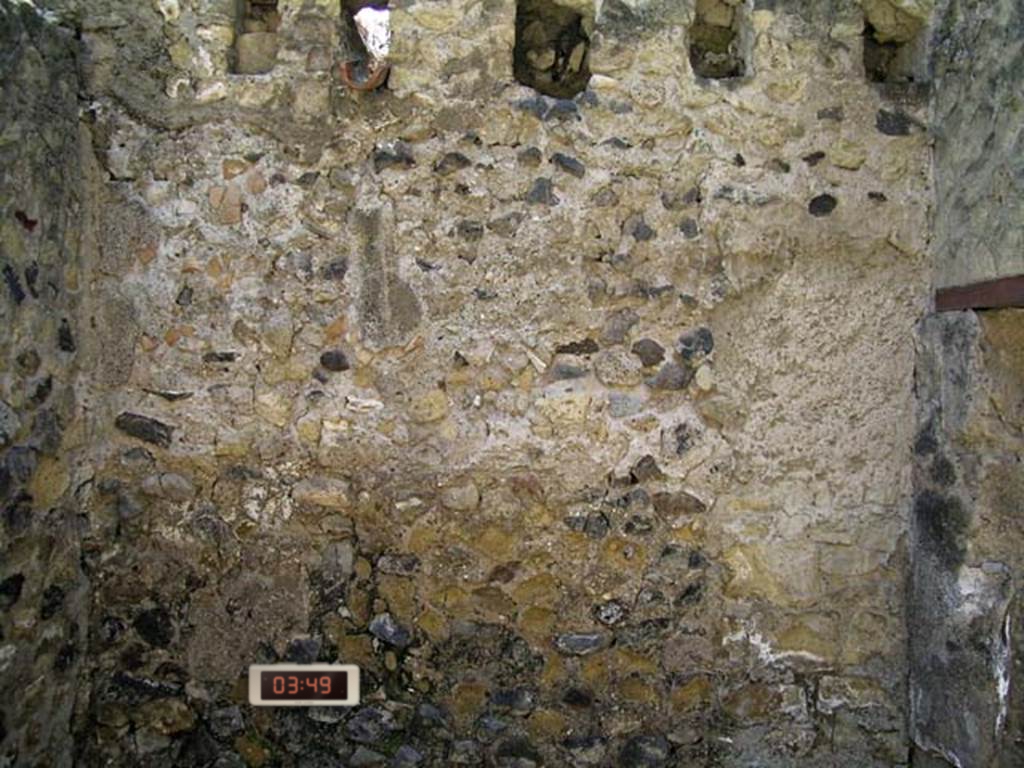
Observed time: **3:49**
